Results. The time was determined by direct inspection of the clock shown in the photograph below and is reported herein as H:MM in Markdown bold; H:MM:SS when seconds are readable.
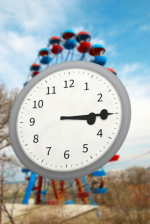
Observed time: **3:15**
